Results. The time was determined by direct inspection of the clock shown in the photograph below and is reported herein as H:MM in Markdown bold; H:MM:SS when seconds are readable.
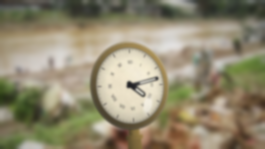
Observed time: **4:13**
